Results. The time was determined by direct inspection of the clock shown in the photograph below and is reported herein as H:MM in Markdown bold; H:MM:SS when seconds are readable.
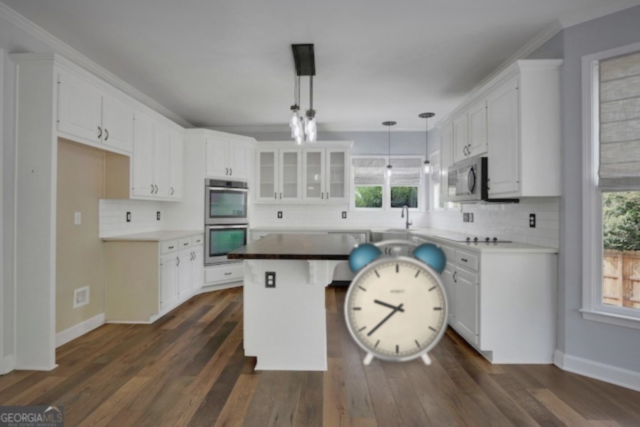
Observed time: **9:38**
